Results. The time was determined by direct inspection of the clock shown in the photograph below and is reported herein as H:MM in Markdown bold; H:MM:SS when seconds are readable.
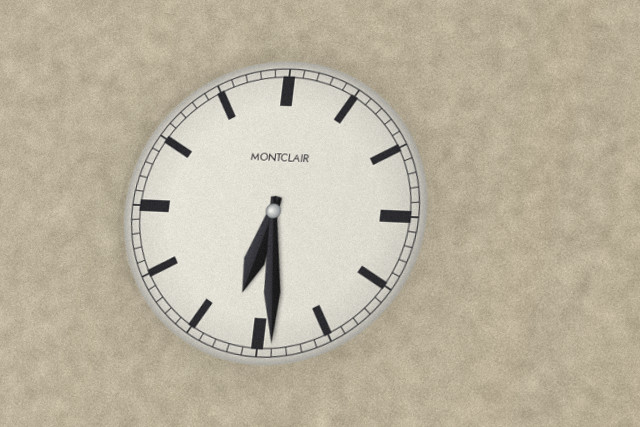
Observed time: **6:29**
